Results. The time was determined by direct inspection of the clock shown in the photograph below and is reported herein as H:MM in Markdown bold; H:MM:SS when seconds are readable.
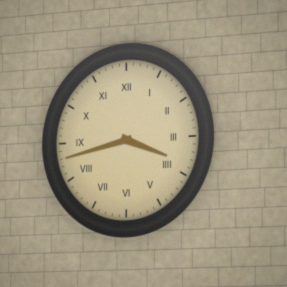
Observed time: **3:43**
